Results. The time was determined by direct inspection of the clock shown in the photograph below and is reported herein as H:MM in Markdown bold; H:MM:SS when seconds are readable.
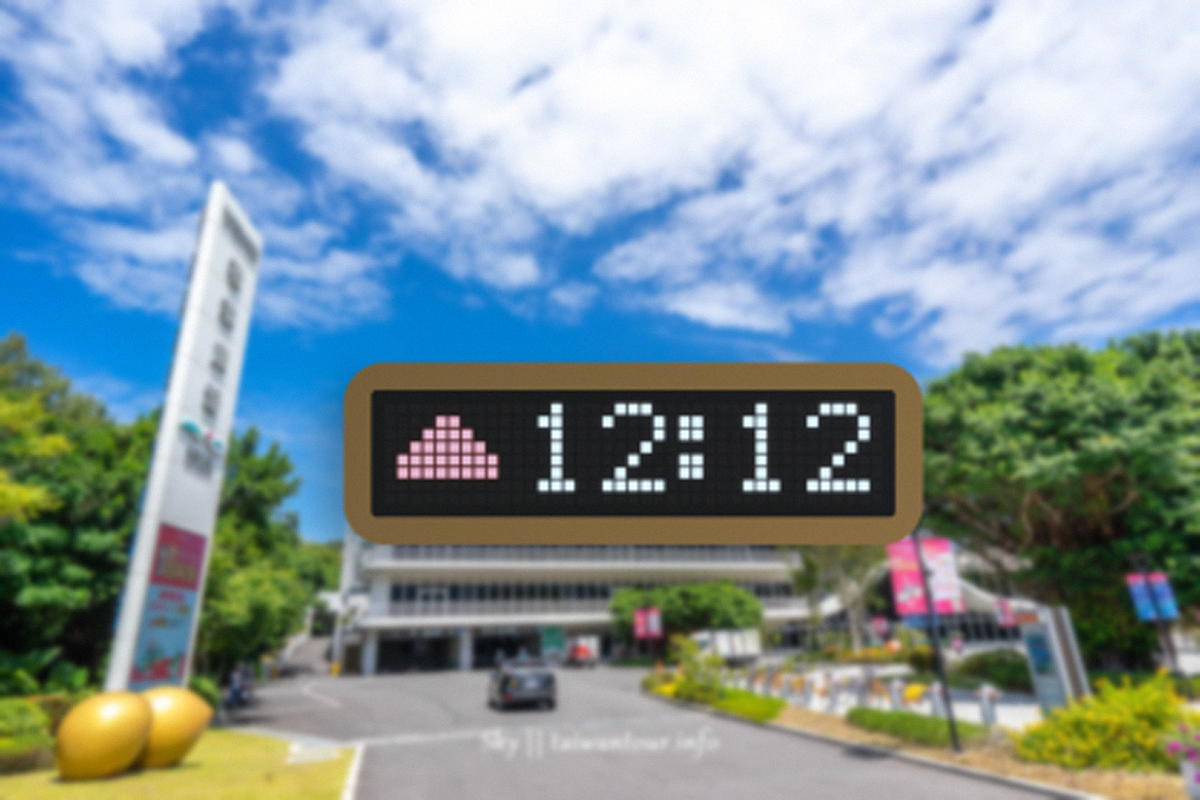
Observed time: **12:12**
